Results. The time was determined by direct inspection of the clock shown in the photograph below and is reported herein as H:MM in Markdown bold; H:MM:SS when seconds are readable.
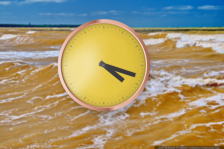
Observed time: **4:18**
